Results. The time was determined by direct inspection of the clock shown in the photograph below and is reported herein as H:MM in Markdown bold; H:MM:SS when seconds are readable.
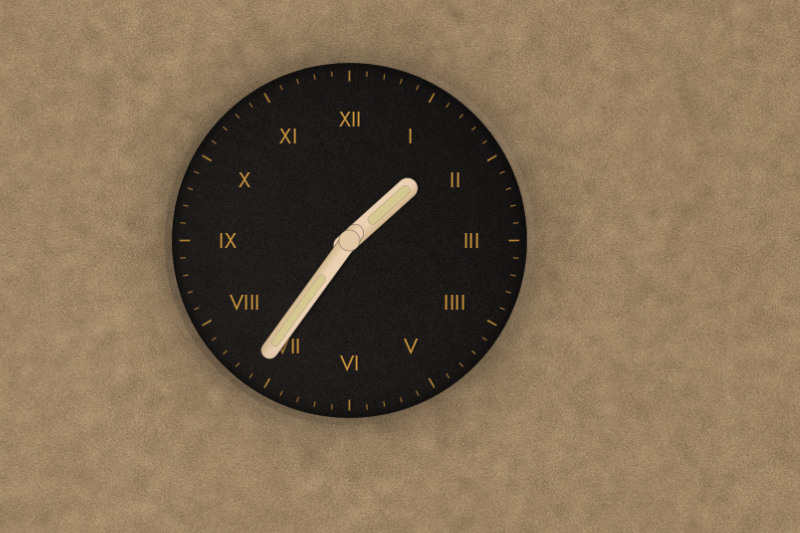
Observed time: **1:36**
